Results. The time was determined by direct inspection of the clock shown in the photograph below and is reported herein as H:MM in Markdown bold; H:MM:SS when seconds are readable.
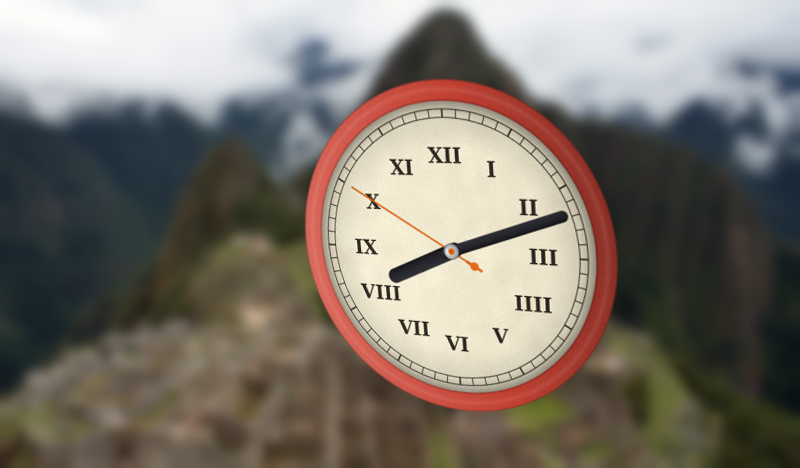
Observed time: **8:11:50**
